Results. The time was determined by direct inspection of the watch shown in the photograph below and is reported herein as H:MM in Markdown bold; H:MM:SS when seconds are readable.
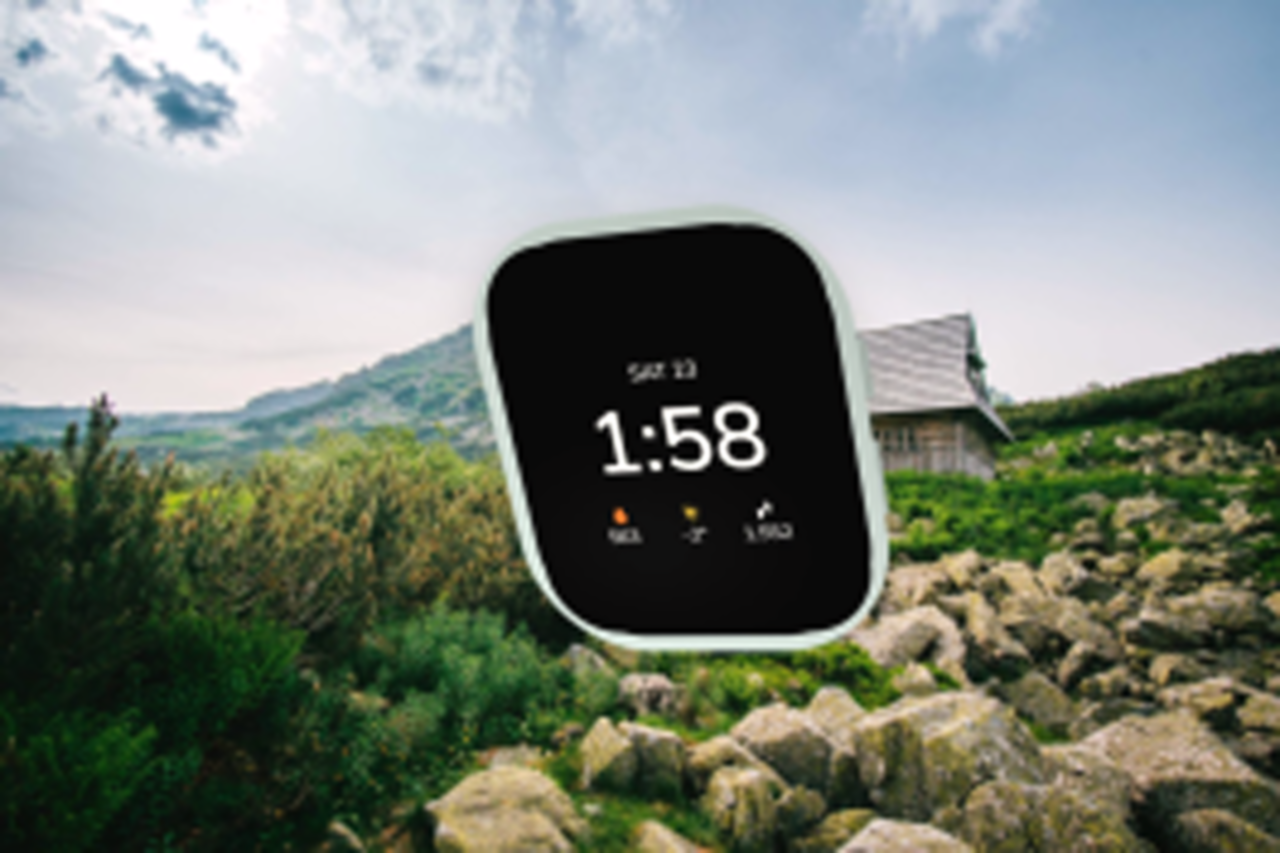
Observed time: **1:58**
